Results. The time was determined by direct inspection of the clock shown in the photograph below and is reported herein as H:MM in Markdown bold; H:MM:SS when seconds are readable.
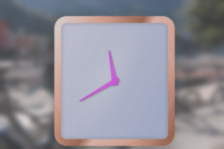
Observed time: **11:40**
